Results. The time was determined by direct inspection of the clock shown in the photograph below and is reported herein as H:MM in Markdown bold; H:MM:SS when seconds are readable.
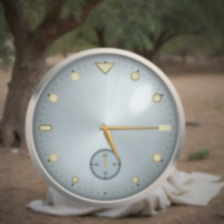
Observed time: **5:15**
